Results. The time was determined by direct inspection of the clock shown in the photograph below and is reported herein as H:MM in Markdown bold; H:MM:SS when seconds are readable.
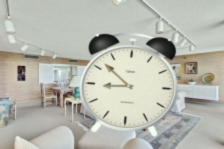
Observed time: **8:52**
